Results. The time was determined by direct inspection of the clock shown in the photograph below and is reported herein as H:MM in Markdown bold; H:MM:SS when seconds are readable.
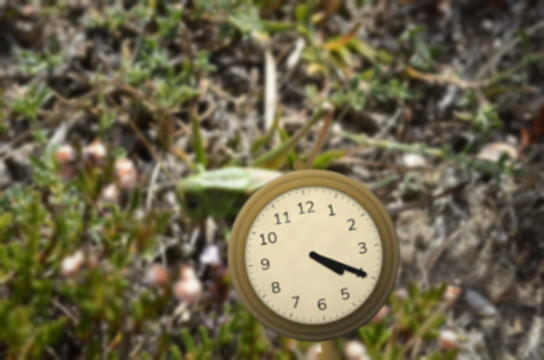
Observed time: **4:20**
